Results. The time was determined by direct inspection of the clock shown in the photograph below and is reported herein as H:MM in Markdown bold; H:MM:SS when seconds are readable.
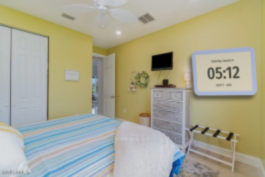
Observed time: **5:12**
